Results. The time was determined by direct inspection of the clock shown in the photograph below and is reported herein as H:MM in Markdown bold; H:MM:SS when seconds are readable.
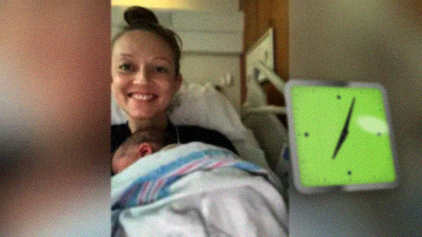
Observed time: **7:04**
